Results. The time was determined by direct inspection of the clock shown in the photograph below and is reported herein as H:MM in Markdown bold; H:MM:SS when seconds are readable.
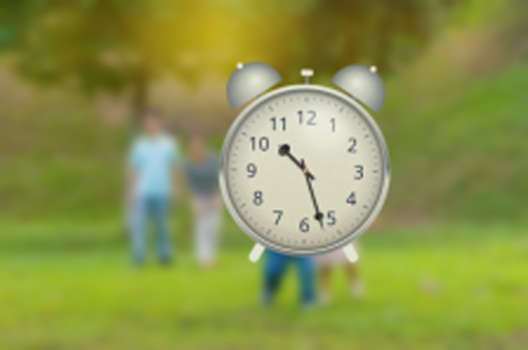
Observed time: **10:27**
